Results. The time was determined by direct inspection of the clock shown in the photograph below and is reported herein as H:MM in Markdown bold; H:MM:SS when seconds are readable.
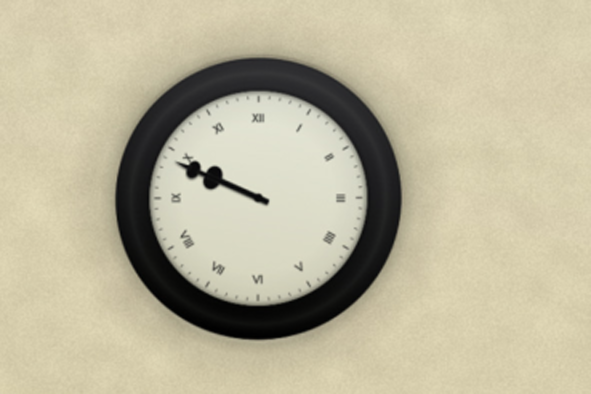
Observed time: **9:49**
